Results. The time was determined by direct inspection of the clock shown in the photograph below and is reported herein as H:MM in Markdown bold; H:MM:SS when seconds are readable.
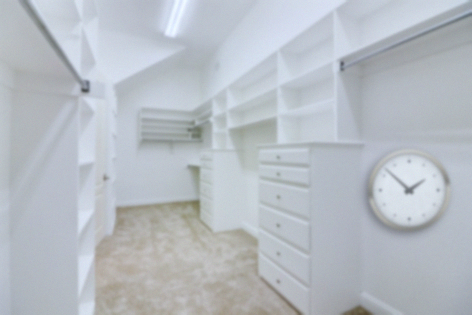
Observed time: **1:52**
